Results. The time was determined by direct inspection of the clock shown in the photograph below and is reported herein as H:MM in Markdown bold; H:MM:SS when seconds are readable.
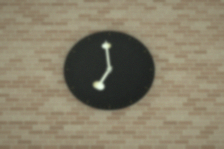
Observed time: **6:59**
